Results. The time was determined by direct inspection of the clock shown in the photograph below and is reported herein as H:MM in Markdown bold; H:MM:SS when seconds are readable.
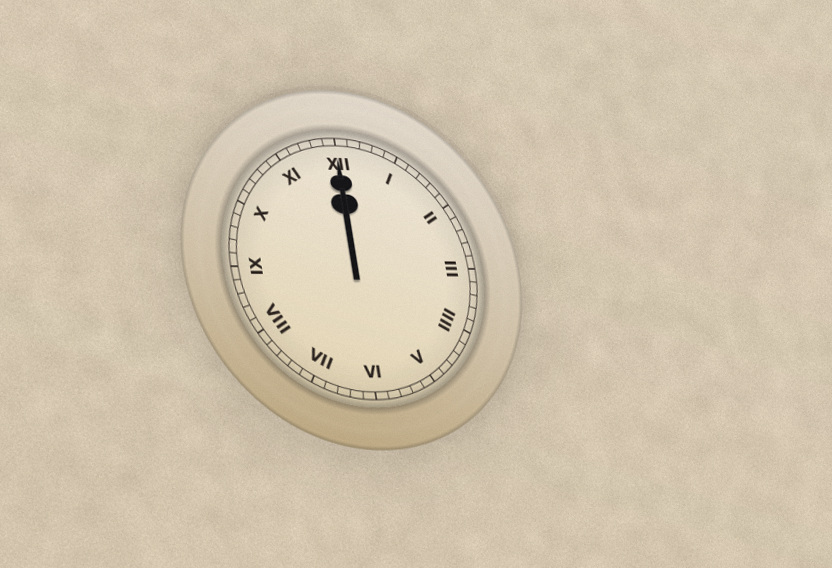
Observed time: **12:00**
